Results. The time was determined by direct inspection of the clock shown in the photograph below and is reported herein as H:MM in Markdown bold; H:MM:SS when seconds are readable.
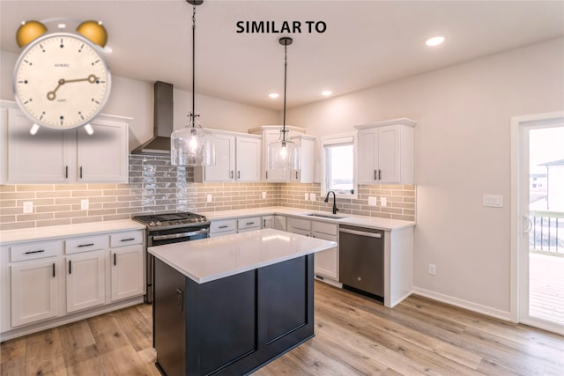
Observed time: **7:14**
